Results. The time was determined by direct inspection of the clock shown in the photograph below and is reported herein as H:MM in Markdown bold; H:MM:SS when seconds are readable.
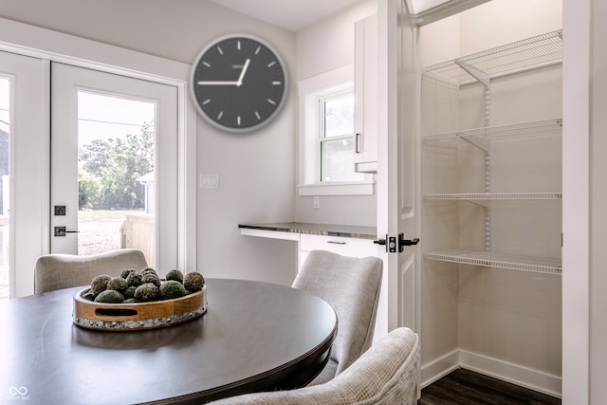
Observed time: **12:45**
